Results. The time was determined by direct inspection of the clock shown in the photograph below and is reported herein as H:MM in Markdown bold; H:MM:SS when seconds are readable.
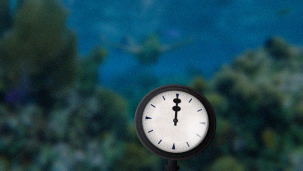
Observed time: **12:00**
